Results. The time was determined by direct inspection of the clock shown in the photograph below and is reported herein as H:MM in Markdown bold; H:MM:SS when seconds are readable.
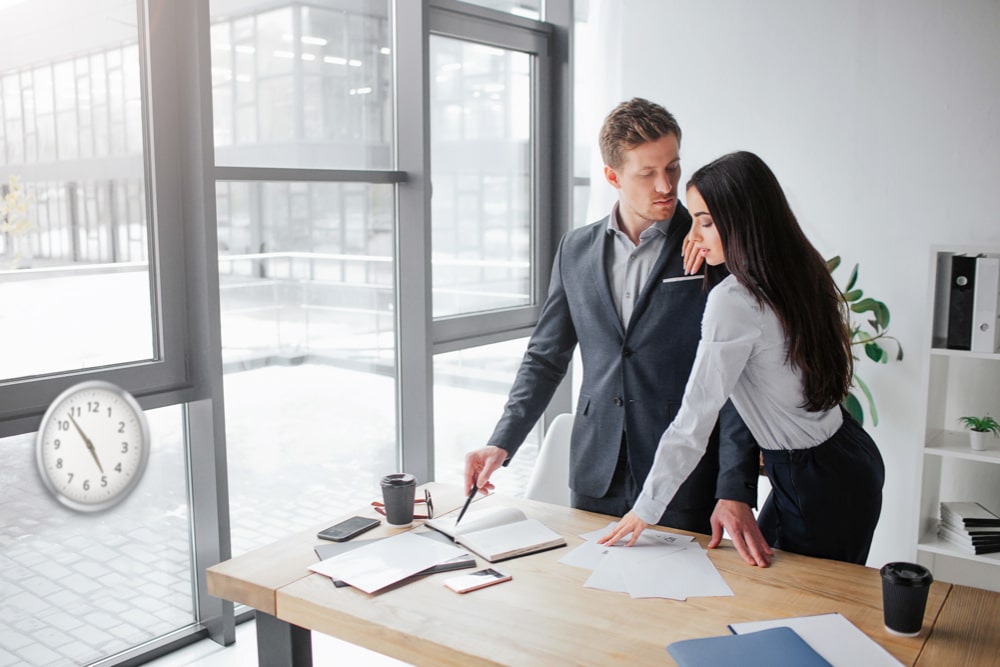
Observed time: **4:53**
